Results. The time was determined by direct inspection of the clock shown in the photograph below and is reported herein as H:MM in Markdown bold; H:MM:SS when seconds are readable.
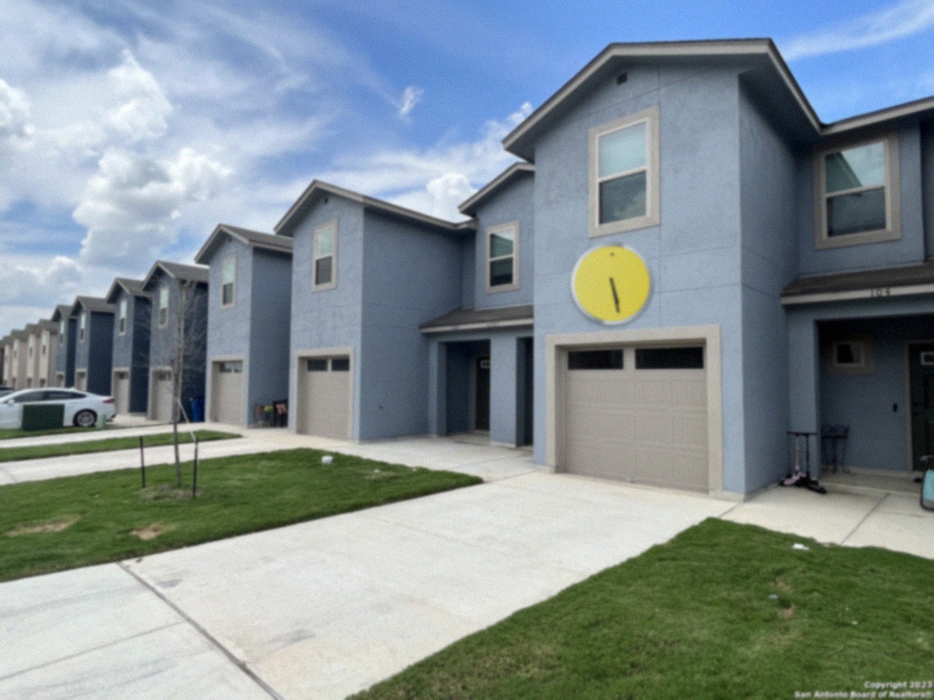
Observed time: **5:28**
